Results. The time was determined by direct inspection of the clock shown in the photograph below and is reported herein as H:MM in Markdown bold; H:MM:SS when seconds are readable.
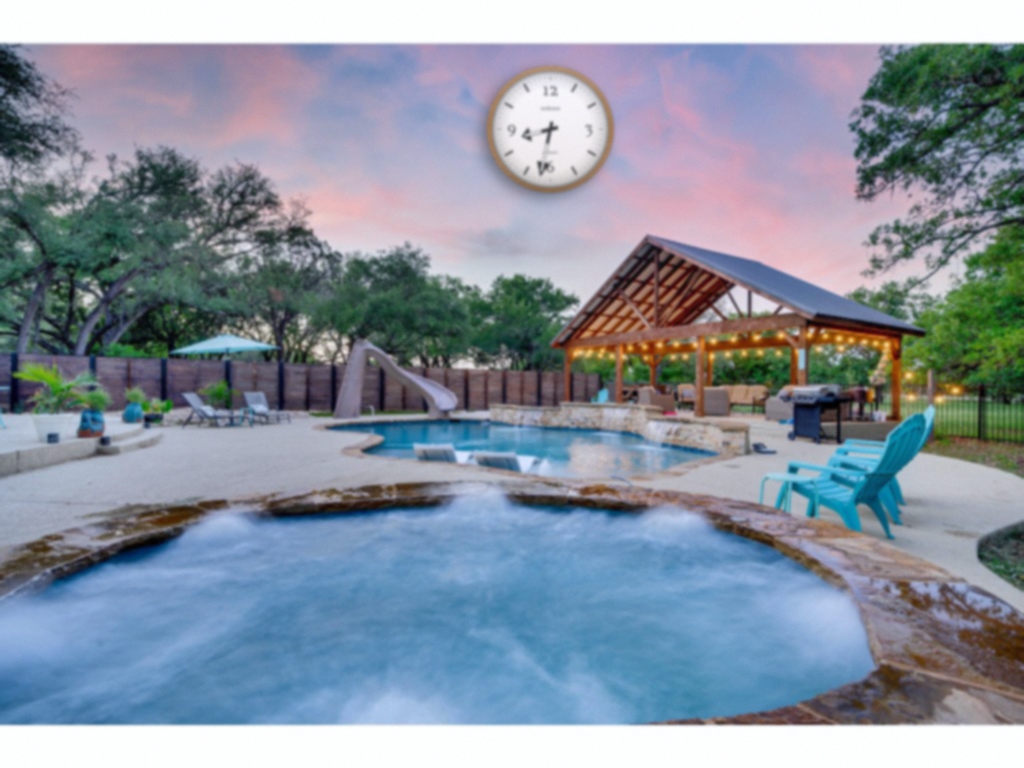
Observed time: **8:32**
